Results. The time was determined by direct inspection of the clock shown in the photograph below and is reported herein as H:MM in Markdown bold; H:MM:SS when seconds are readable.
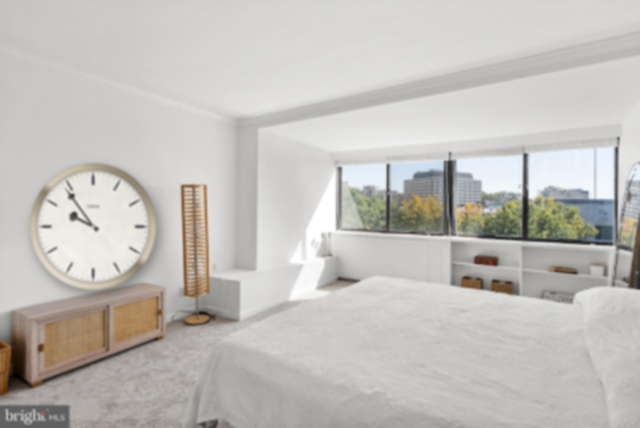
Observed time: **9:54**
